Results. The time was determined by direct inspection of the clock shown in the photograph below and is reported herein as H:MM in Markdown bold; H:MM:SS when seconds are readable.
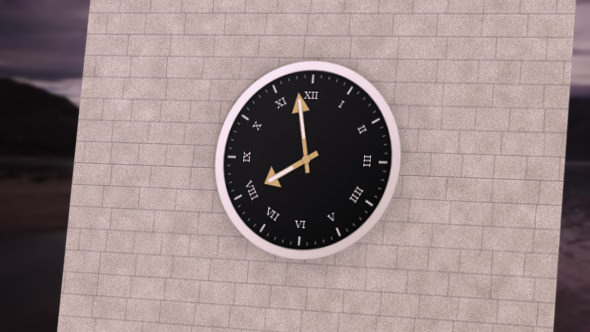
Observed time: **7:58**
